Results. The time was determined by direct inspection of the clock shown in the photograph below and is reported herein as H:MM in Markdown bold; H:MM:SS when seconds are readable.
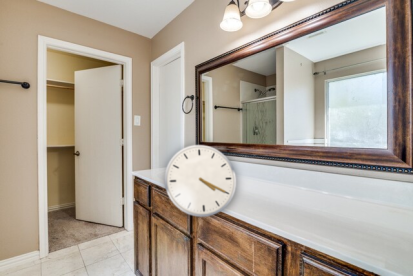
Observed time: **4:20**
